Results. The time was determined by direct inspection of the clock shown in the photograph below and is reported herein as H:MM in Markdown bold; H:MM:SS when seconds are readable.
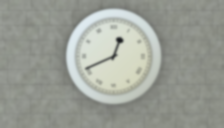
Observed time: **12:41**
